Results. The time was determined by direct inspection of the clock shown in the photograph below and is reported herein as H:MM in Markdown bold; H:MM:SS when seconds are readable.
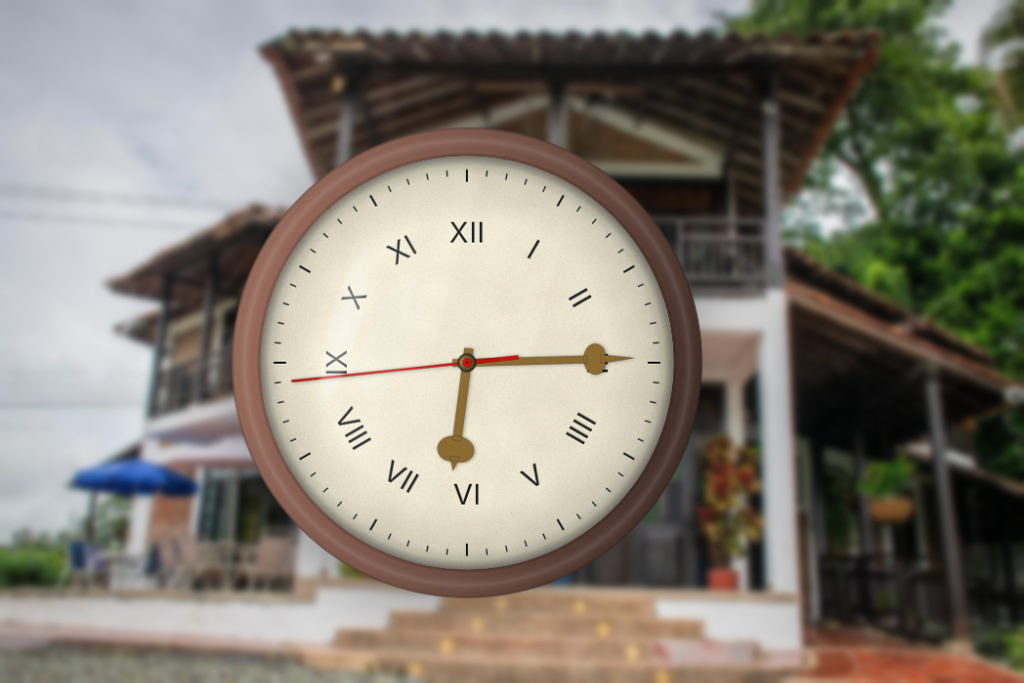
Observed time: **6:14:44**
